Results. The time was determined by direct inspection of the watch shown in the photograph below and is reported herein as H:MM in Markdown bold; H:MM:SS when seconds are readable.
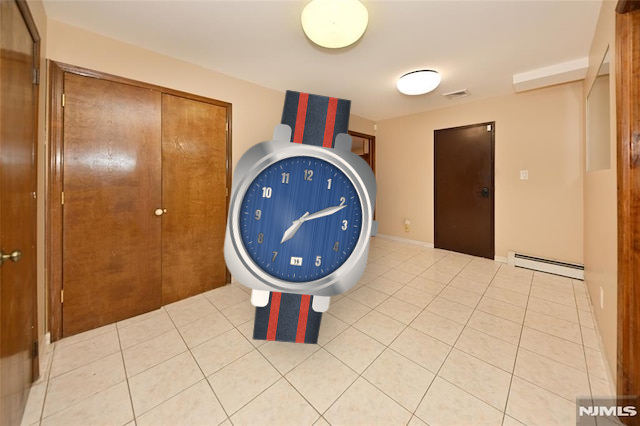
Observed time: **7:11**
